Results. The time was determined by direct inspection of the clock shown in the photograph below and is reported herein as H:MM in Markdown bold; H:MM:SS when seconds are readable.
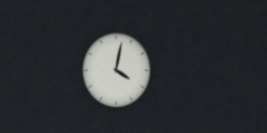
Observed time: **4:02**
